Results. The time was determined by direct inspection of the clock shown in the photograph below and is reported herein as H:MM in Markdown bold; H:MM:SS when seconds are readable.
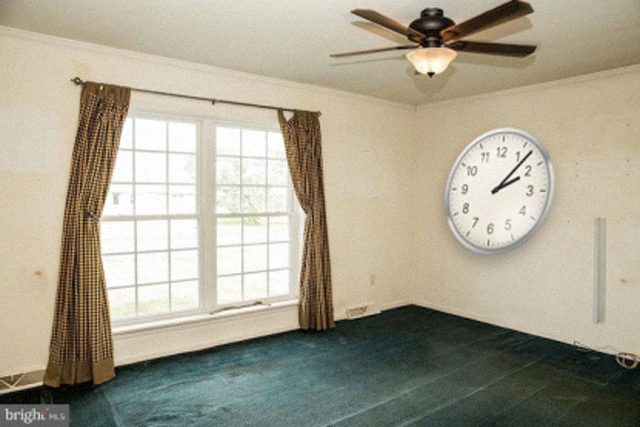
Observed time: **2:07**
